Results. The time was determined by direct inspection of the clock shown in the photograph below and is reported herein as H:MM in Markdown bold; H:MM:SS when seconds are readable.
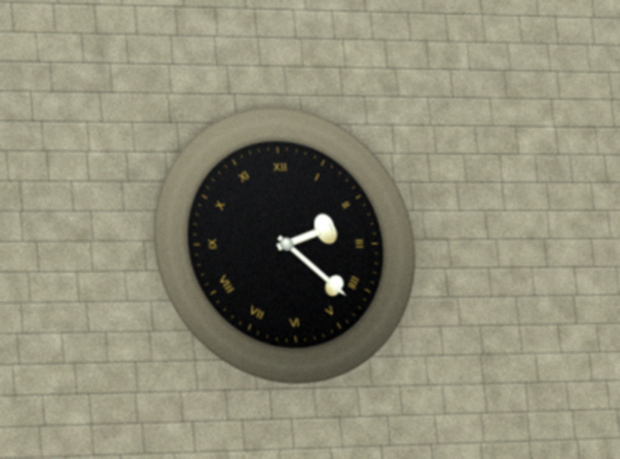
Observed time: **2:22**
